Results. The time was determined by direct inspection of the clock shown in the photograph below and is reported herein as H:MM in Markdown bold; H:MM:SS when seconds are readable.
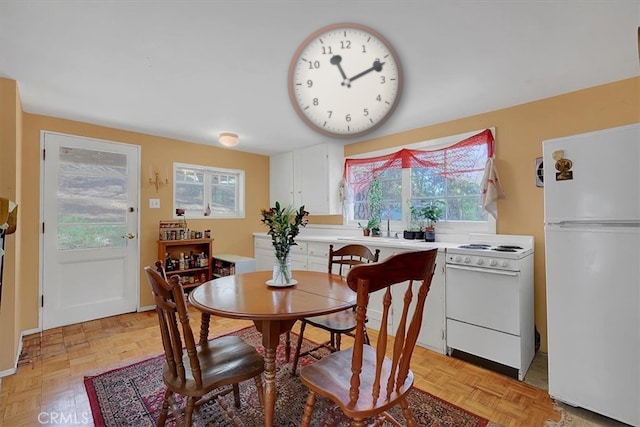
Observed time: **11:11**
